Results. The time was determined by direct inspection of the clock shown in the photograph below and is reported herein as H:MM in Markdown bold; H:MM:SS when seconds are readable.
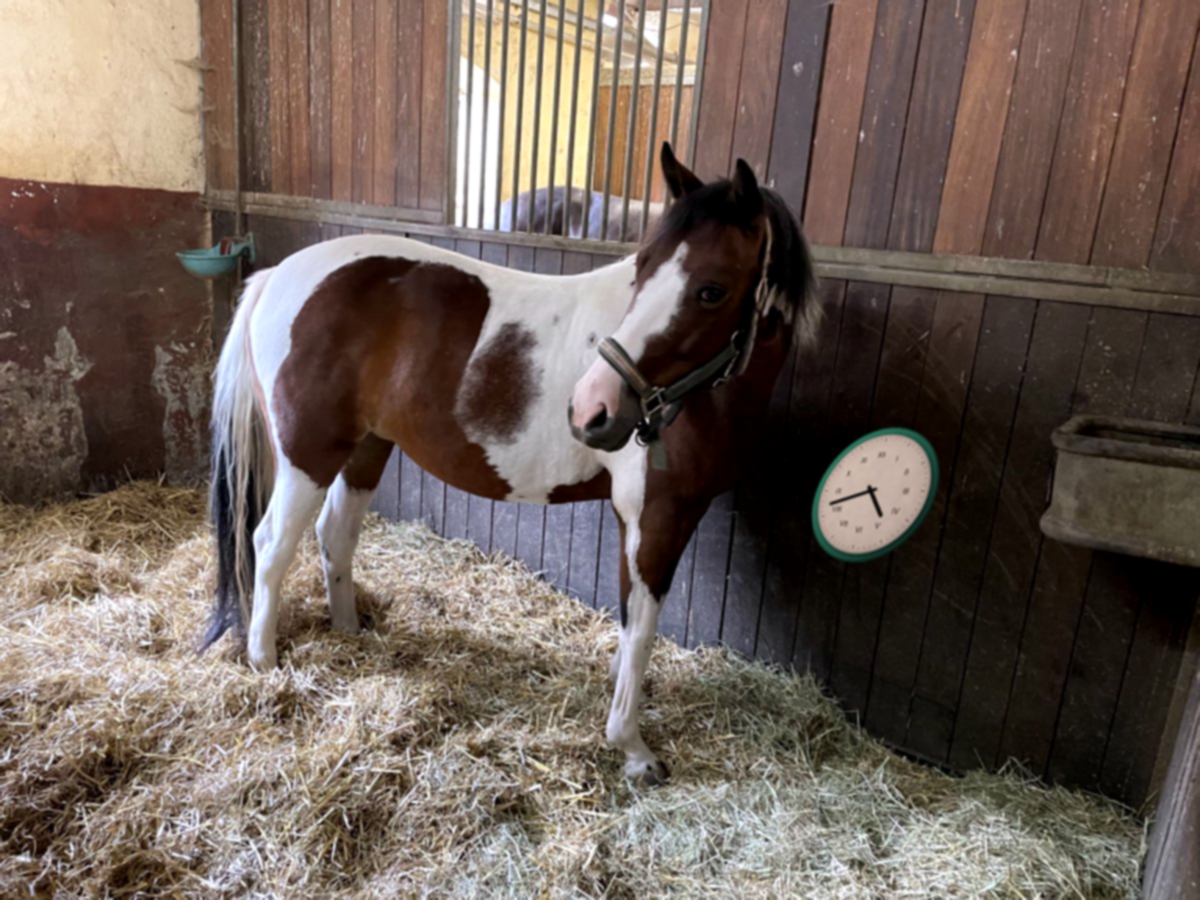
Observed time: **4:42**
